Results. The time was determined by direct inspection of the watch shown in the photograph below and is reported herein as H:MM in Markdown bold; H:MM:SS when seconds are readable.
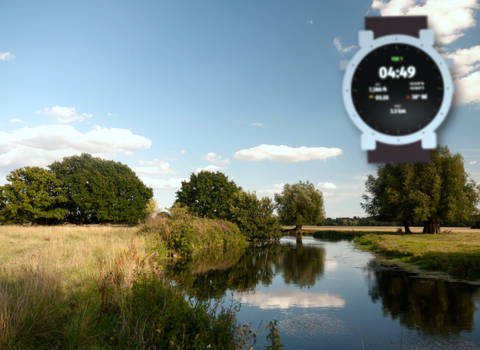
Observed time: **4:49**
